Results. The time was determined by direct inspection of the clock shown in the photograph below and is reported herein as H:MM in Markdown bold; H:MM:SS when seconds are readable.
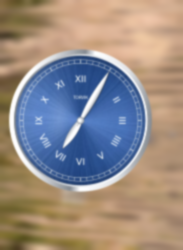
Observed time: **7:05**
